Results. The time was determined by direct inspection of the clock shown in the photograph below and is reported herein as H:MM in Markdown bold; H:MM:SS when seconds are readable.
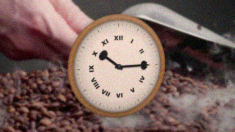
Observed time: **10:15**
